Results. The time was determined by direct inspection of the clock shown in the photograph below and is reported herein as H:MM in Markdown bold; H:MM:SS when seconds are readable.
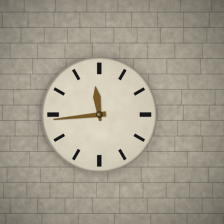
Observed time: **11:44**
